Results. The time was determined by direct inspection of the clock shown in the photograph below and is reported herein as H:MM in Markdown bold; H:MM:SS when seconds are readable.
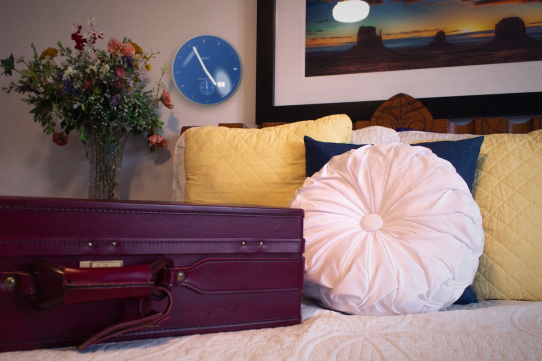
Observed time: **4:56**
